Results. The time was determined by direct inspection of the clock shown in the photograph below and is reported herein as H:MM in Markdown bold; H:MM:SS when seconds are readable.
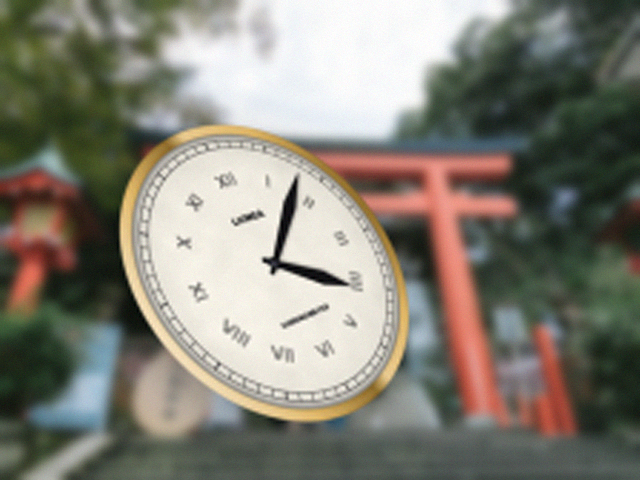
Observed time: **4:08**
